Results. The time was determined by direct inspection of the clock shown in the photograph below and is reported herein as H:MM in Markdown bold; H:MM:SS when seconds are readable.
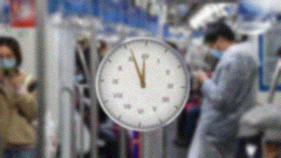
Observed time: **11:56**
